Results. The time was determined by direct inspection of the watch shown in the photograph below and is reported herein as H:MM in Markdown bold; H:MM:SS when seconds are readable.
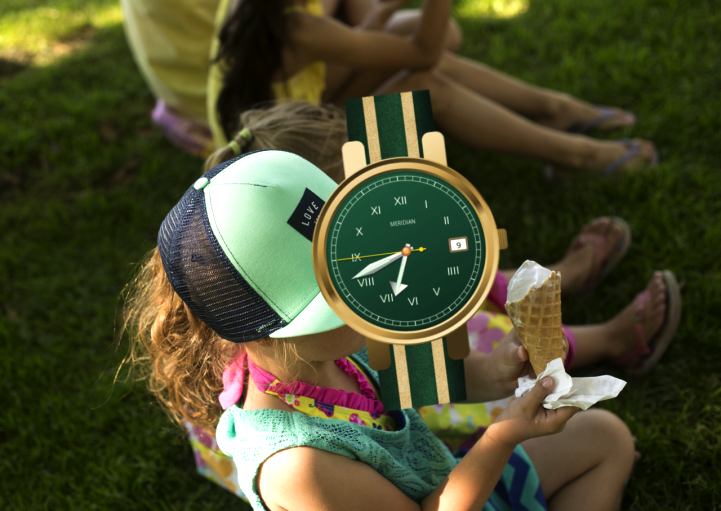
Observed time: **6:41:45**
